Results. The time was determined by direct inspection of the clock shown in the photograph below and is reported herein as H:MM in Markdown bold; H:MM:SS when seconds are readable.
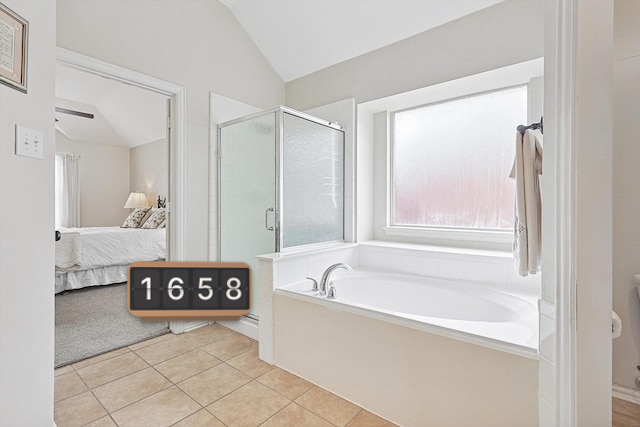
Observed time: **16:58**
